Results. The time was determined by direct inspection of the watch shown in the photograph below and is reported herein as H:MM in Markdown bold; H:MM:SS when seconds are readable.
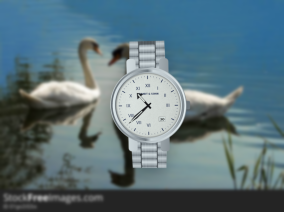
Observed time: **10:38**
